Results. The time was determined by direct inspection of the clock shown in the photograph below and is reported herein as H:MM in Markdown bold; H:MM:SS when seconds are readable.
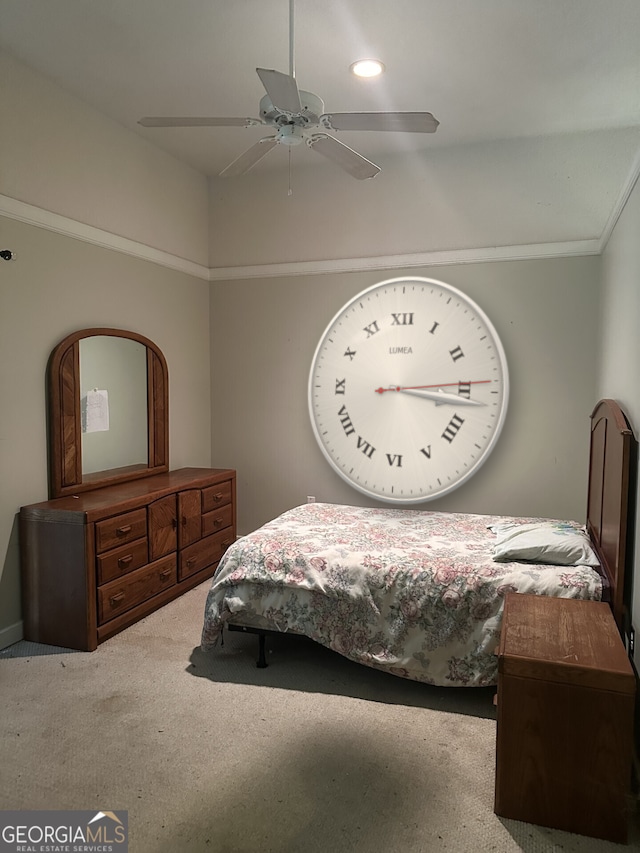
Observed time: **3:16:14**
